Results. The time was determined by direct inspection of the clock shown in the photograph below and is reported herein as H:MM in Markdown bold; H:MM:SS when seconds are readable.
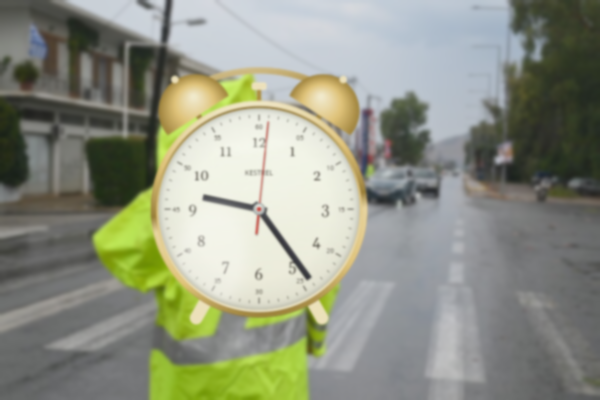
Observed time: **9:24:01**
